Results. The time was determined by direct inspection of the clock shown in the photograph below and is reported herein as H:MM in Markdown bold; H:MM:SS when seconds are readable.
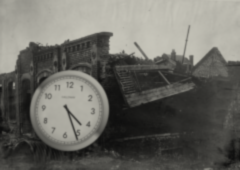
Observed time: **4:26**
